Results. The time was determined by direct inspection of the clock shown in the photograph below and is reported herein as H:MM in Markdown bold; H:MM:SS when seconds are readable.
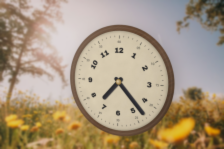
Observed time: **7:23**
